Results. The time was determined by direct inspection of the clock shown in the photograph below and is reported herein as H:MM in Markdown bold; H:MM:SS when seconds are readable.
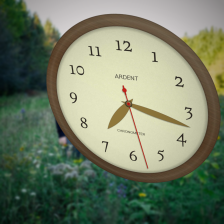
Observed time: **7:17:28**
